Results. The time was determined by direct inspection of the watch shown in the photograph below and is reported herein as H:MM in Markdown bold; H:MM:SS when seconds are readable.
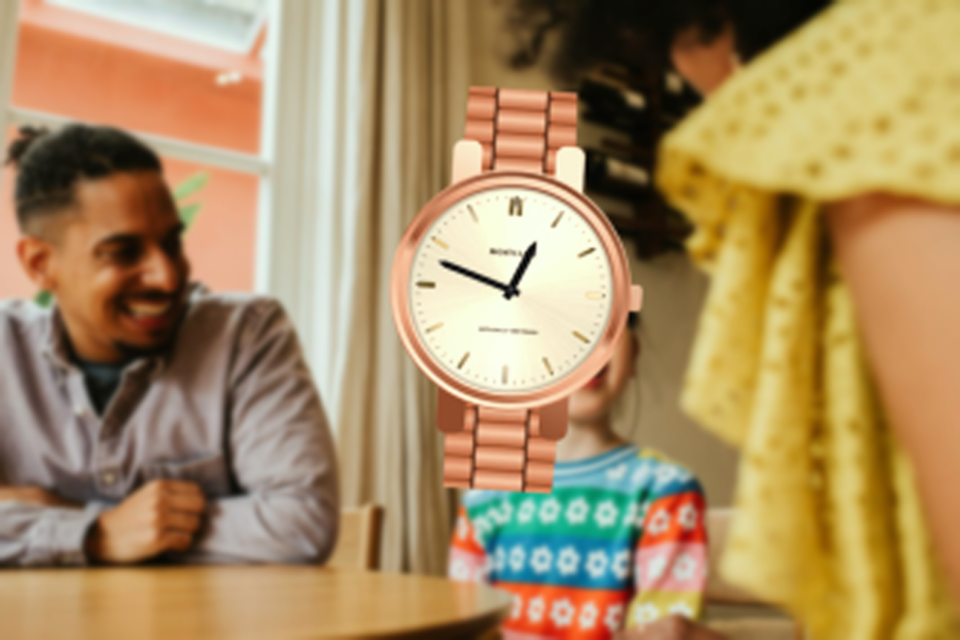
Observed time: **12:48**
